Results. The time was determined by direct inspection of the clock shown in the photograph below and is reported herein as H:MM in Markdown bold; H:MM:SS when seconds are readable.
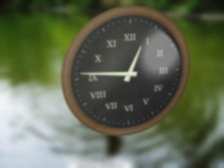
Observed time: **12:46**
